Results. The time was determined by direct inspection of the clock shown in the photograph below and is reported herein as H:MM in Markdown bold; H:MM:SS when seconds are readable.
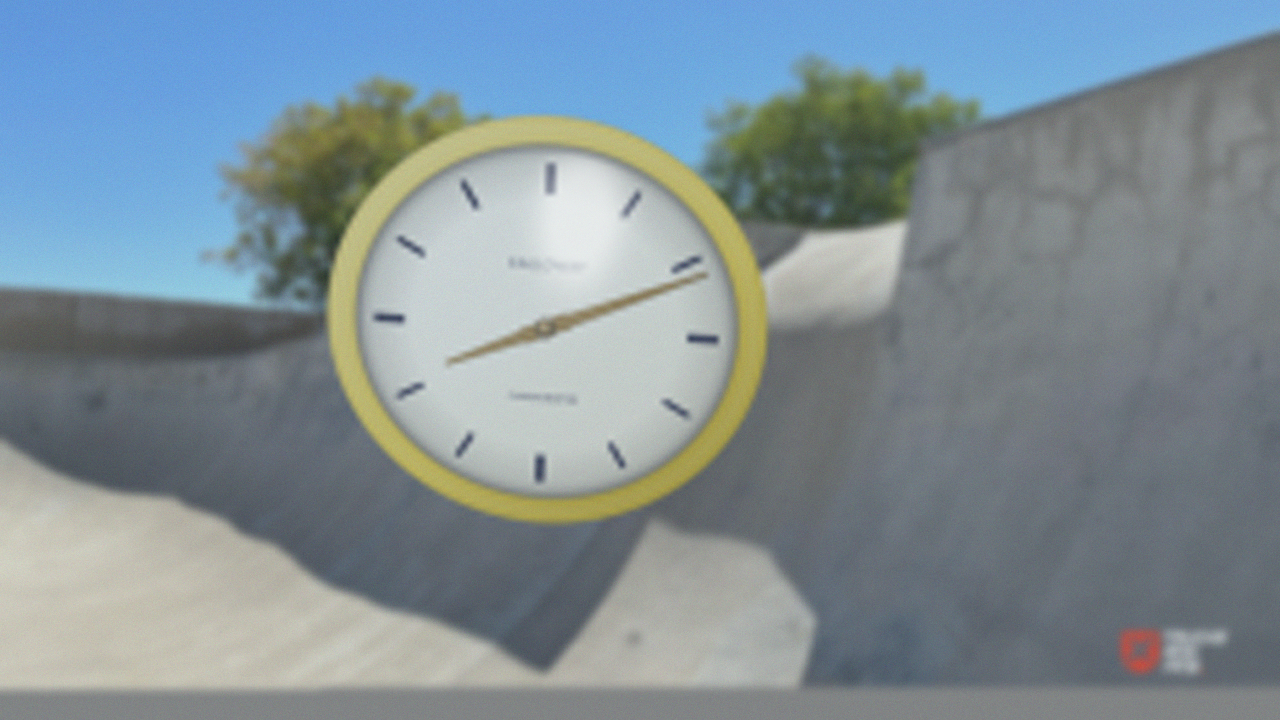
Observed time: **8:11**
